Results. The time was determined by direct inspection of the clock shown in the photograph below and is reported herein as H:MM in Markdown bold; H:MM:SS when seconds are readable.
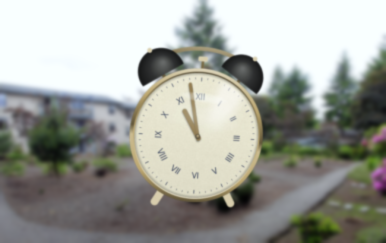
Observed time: **10:58**
